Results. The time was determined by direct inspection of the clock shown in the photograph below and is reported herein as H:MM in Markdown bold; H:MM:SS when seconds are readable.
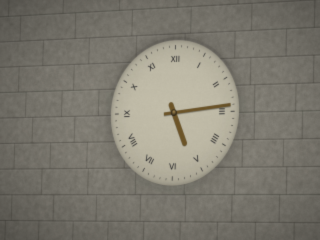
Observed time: **5:14**
